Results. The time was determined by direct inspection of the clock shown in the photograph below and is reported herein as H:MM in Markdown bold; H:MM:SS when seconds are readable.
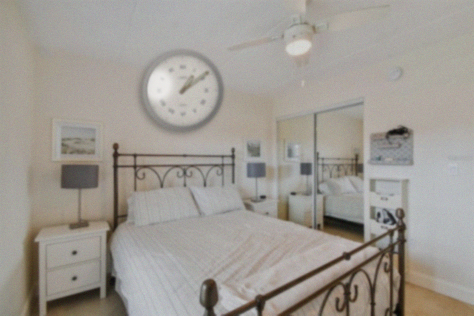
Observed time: **1:09**
